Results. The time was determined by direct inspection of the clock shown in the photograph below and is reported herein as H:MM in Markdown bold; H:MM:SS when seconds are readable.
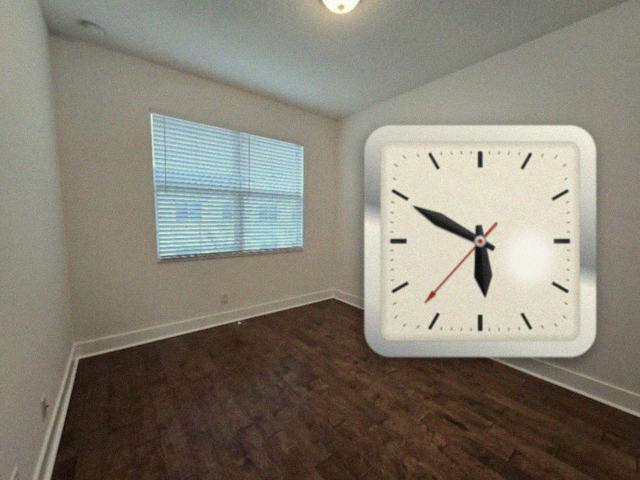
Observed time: **5:49:37**
